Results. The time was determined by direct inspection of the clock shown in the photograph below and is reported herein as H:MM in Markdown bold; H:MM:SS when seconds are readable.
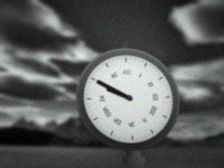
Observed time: **9:50**
